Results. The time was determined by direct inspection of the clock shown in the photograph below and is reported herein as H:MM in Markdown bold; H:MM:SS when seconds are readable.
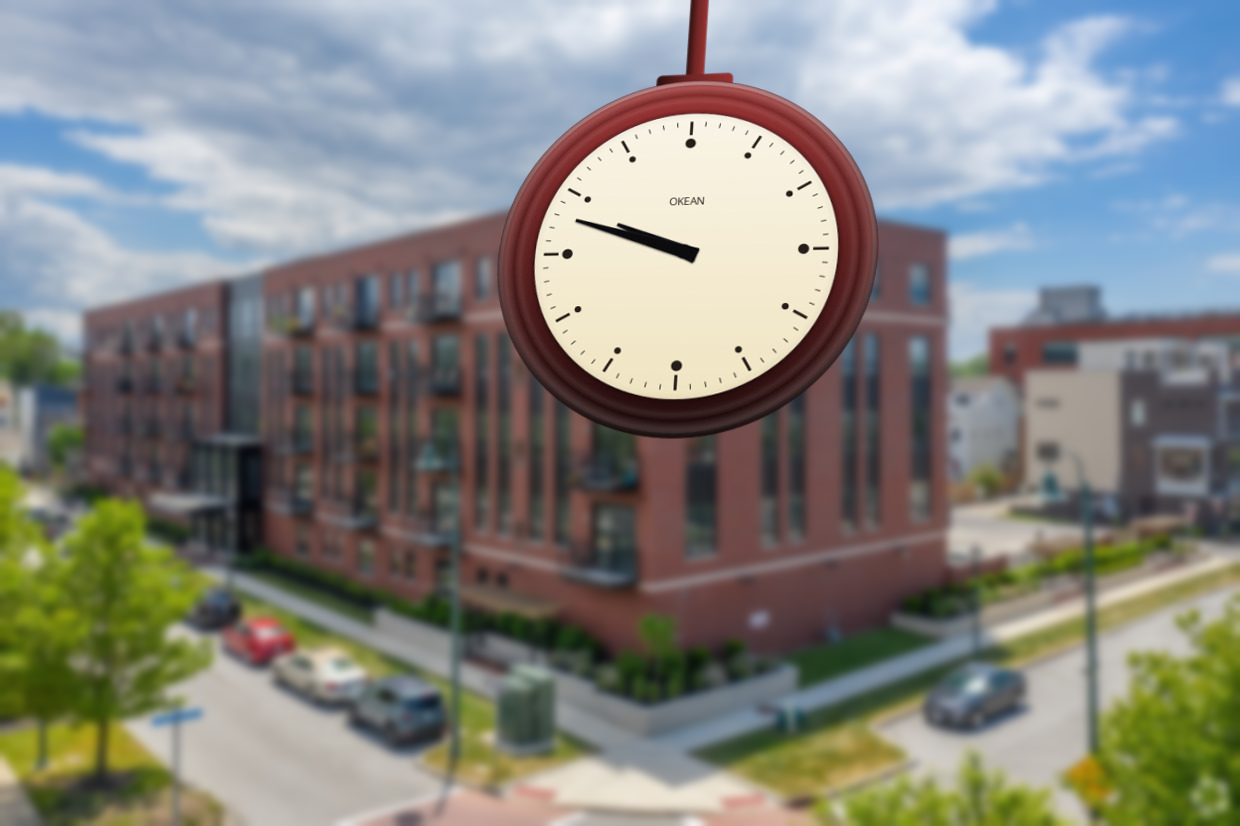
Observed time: **9:48**
